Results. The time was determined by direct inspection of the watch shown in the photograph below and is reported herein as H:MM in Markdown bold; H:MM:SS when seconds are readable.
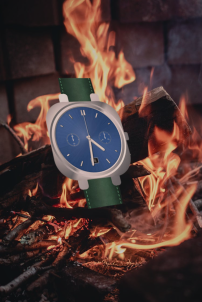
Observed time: **4:31**
